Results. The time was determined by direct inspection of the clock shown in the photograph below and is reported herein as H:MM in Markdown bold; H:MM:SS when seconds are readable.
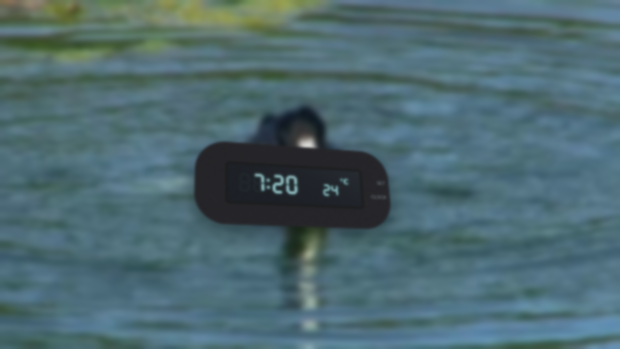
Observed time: **7:20**
